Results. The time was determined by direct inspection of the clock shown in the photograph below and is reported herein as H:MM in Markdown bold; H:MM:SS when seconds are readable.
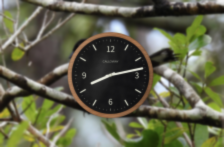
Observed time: **8:13**
